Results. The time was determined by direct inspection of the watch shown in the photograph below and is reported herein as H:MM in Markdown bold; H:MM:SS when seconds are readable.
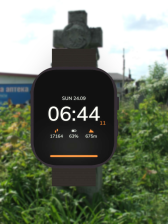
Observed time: **6:44**
